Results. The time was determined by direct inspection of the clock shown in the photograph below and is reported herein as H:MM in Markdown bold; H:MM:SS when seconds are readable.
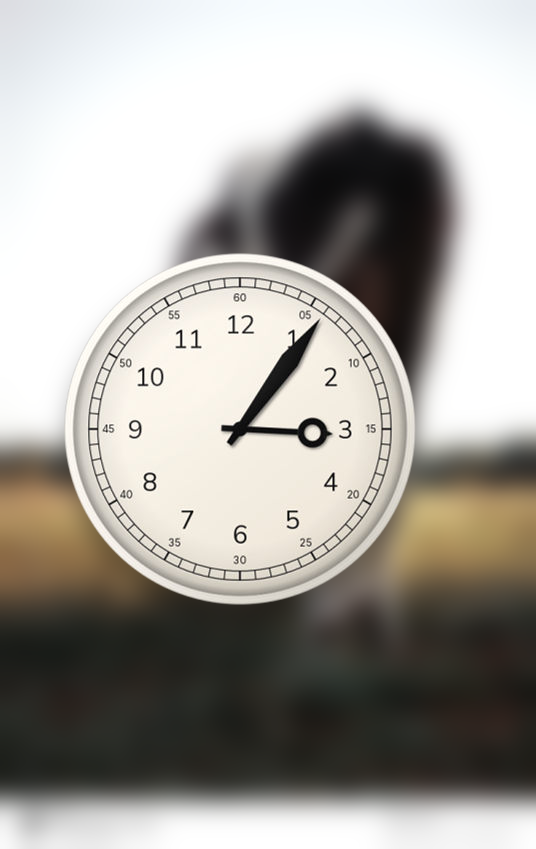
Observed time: **3:06**
